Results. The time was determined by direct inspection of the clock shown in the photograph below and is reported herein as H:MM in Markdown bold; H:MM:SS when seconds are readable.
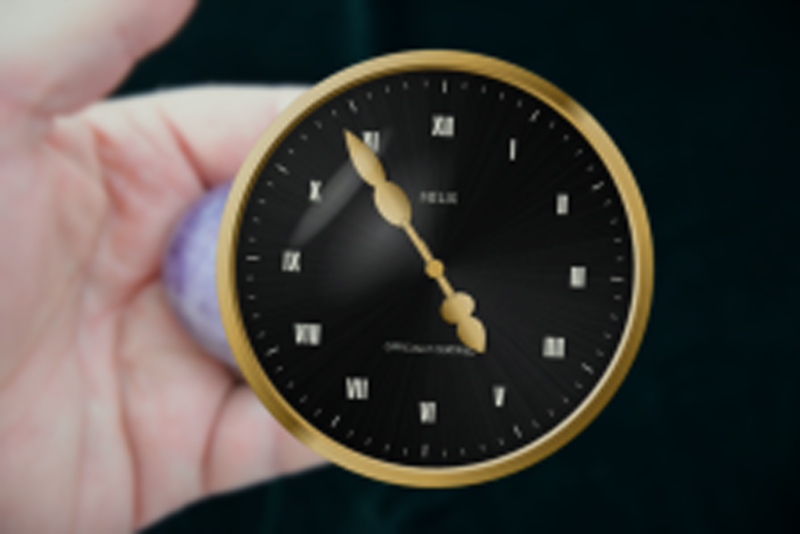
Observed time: **4:54**
